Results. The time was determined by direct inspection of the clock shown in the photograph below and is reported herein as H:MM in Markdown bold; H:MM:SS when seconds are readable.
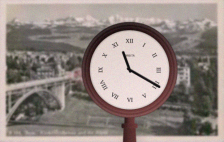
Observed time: **11:20**
